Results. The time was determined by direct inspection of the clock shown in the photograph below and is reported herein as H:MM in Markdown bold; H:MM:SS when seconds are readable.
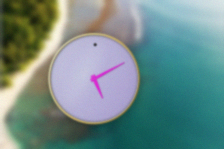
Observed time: **5:10**
